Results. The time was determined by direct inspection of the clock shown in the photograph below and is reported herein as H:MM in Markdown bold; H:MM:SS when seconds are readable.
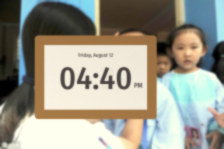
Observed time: **4:40**
